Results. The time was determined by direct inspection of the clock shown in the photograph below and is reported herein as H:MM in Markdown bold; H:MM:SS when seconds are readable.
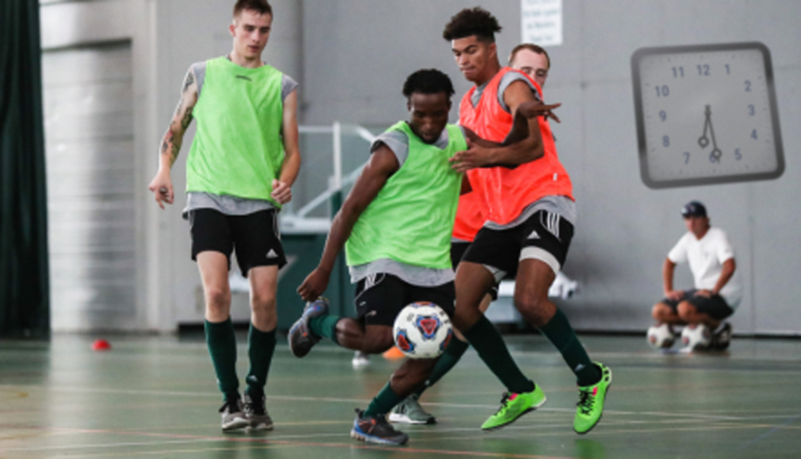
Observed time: **6:29**
